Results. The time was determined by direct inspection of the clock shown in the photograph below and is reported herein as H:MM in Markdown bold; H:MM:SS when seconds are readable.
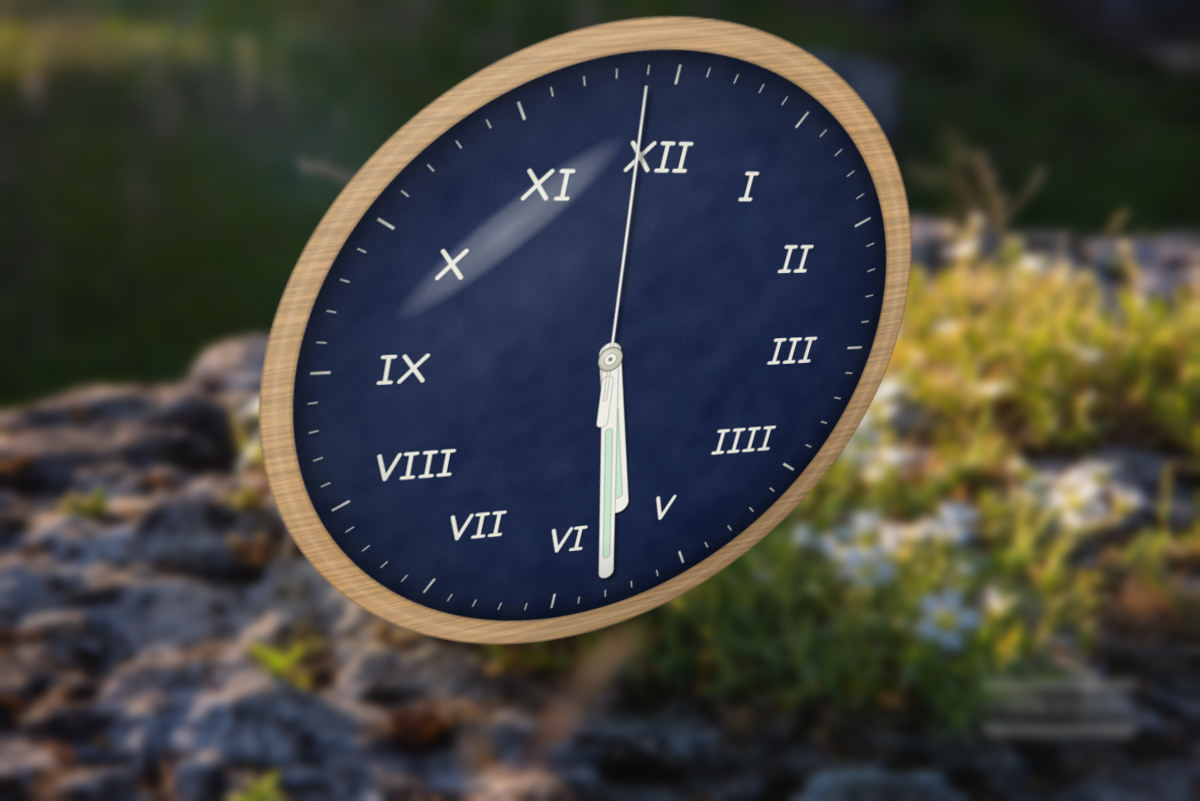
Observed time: **5:27:59**
